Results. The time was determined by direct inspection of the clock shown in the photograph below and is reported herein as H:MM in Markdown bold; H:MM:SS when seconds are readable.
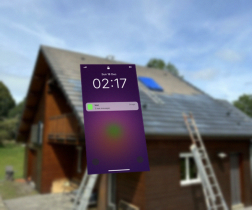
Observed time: **2:17**
